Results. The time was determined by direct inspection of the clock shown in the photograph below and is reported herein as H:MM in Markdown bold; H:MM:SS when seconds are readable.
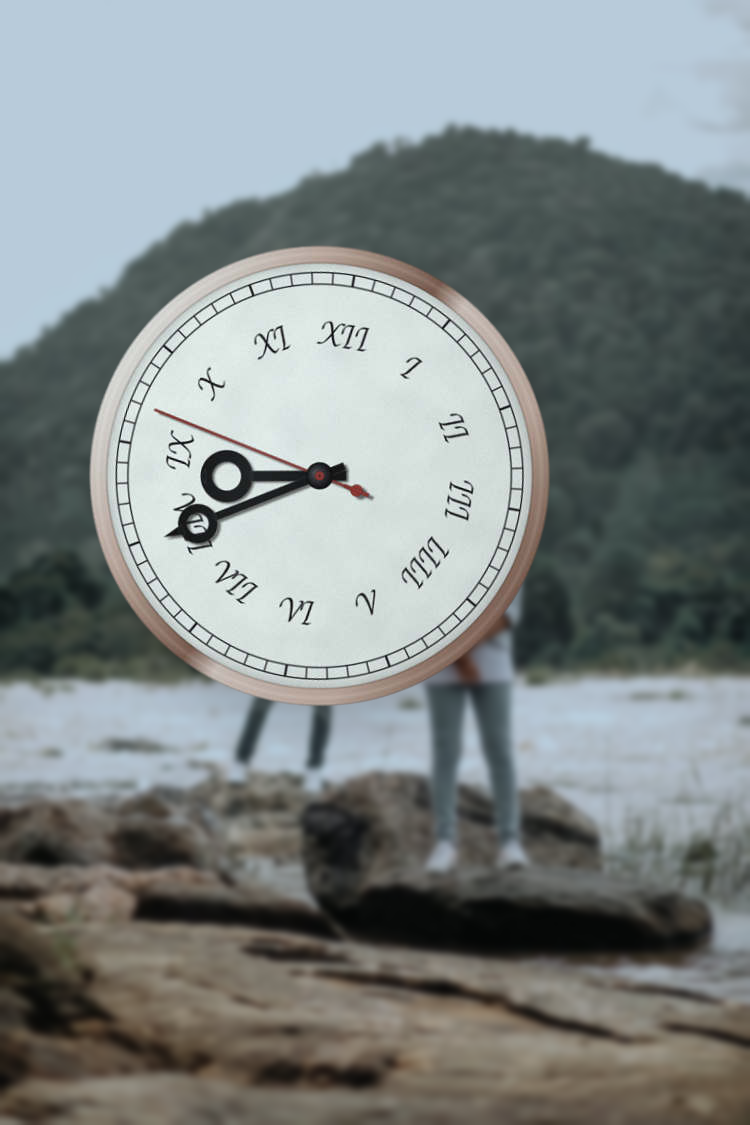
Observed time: **8:39:47**
